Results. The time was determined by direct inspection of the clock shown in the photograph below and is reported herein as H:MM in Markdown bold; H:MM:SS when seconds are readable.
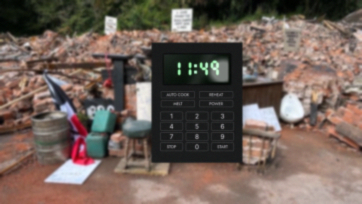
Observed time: **11:49**
